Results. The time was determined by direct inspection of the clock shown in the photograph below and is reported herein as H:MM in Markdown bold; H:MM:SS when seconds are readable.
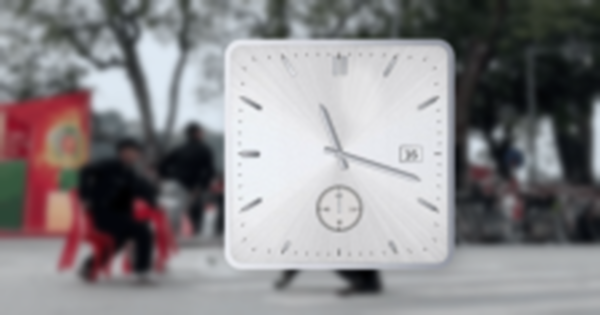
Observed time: **11:18**
